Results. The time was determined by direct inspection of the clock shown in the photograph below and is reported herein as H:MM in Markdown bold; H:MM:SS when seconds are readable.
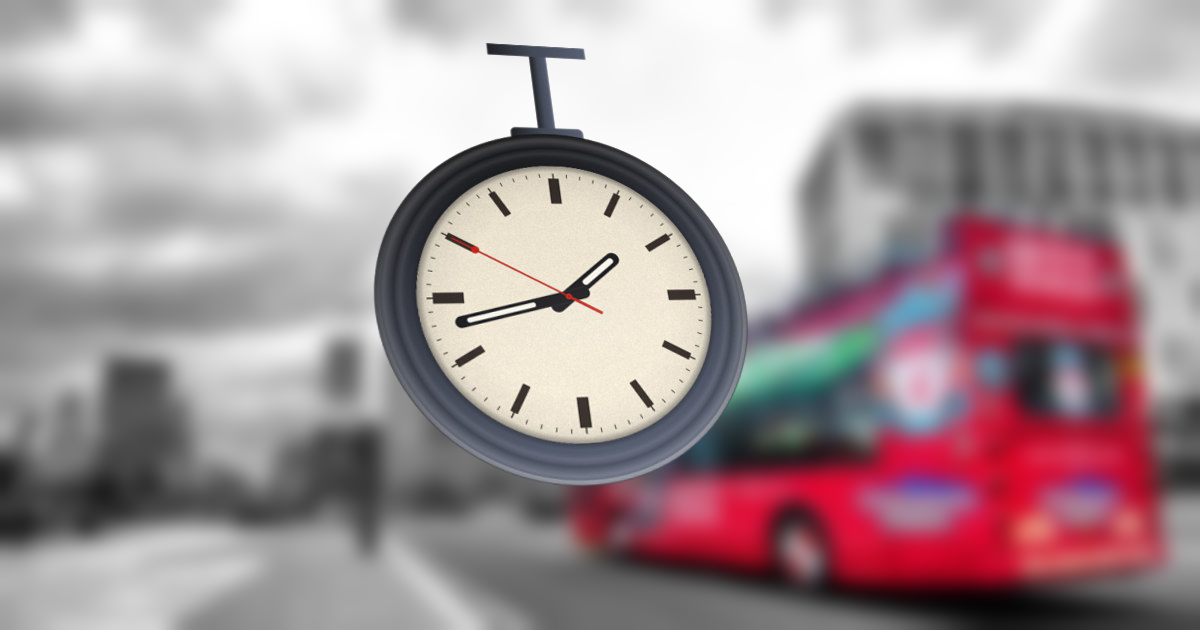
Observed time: **1:42:50**
